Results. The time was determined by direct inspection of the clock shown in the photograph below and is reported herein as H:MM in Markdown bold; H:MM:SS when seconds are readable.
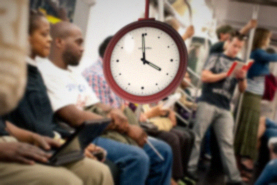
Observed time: **3:59**
